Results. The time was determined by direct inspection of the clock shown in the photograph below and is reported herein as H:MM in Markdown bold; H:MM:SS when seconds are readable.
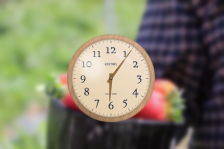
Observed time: **6:06**
